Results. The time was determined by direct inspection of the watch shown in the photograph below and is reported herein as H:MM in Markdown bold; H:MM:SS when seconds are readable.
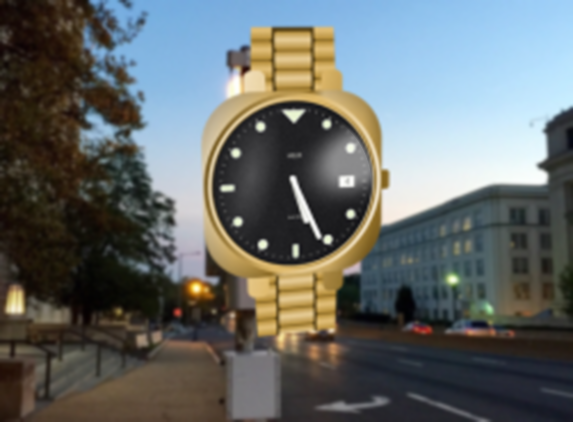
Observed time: **5:26**
